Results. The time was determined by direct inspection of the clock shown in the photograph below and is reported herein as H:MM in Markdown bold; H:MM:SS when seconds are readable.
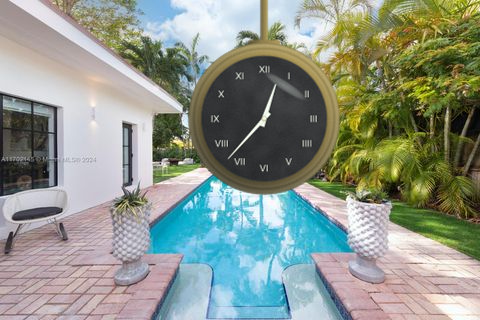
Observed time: **12:37**
